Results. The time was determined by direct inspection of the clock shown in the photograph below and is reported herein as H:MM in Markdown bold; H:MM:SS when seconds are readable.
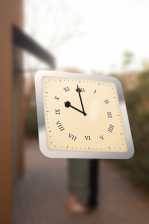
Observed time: **9:59**
